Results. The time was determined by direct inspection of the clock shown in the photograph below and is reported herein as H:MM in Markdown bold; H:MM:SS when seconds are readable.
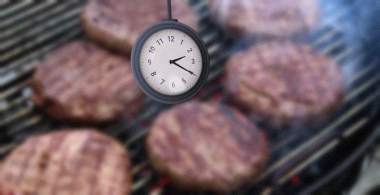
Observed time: **2:20**
